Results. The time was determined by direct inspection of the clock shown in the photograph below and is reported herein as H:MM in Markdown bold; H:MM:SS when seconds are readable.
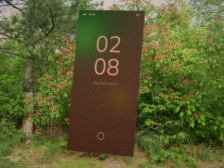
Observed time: **2:08**
